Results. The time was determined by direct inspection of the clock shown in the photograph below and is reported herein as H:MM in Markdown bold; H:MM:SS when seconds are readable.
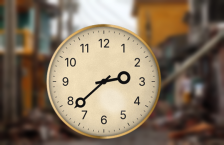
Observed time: **2:38**
